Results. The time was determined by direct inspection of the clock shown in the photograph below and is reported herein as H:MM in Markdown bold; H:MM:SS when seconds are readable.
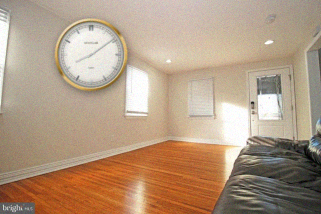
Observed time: **8:09**
